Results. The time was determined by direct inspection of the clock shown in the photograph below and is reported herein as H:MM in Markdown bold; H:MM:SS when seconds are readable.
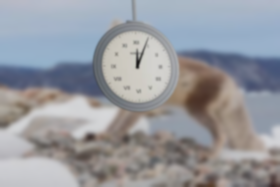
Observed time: **12:04**
